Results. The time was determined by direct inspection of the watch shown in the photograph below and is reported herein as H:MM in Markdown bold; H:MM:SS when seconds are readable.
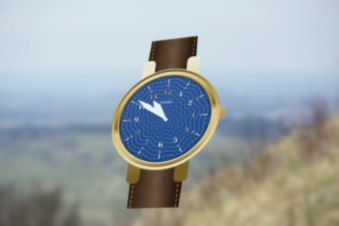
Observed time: **10:51**
